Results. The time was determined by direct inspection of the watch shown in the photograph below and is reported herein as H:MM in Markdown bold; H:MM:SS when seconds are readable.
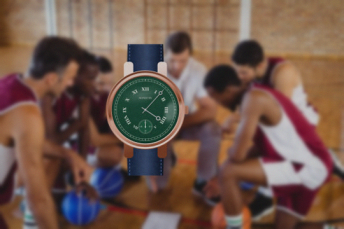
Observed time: **4:07**
